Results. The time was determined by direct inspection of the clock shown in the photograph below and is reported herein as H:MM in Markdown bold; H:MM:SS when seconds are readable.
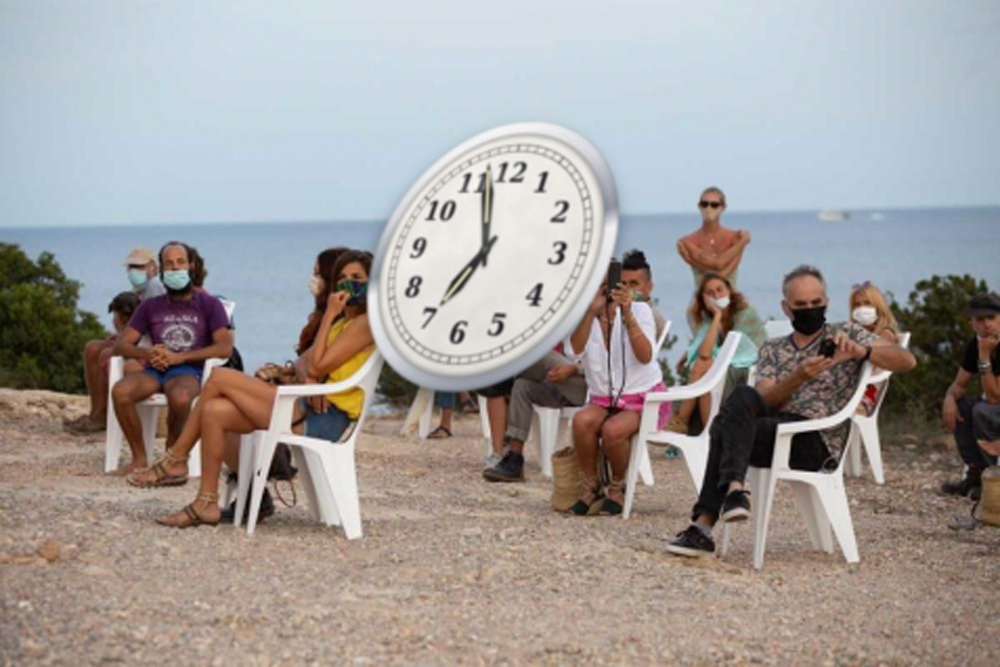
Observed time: **6:57**
